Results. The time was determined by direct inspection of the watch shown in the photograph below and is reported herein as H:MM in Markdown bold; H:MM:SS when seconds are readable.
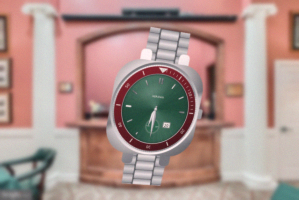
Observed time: **6:30**
